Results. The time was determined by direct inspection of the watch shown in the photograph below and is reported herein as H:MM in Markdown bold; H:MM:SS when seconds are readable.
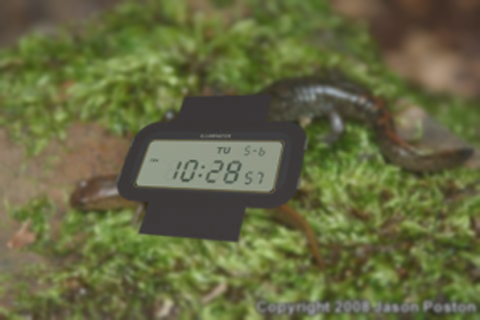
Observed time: **10:28:57**
